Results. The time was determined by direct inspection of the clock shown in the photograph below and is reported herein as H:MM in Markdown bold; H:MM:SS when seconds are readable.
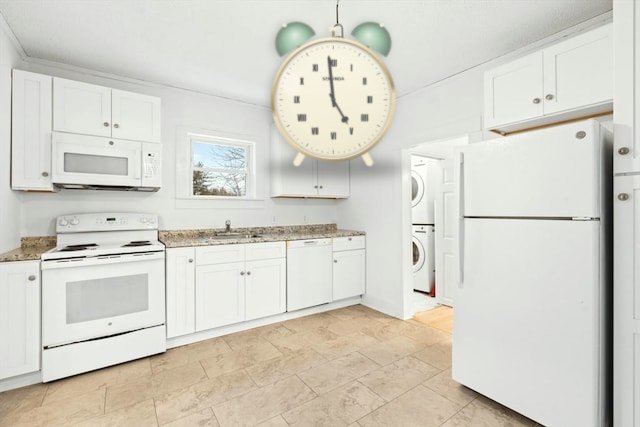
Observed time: **4:59**
